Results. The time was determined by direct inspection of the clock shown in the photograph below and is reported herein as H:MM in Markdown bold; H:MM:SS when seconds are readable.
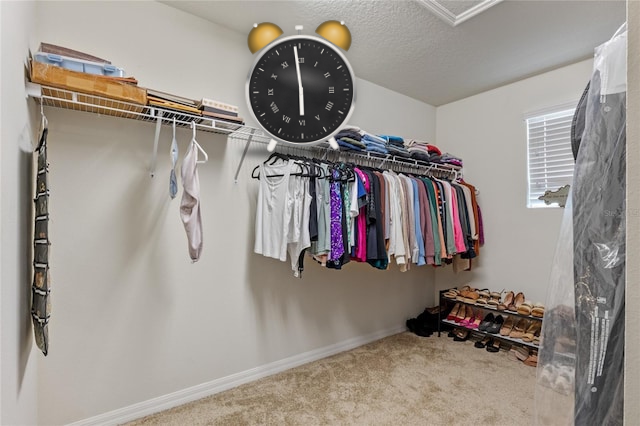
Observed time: **5:59**
